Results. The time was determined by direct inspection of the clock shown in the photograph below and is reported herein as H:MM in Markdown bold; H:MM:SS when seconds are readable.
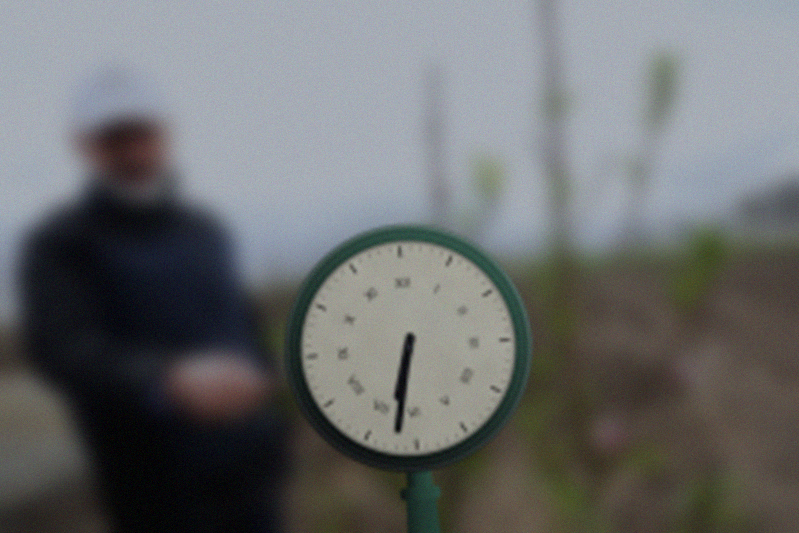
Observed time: **6:32**
